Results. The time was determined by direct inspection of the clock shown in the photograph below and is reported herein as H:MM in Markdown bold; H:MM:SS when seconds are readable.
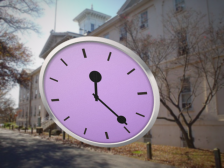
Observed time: **12:24**
